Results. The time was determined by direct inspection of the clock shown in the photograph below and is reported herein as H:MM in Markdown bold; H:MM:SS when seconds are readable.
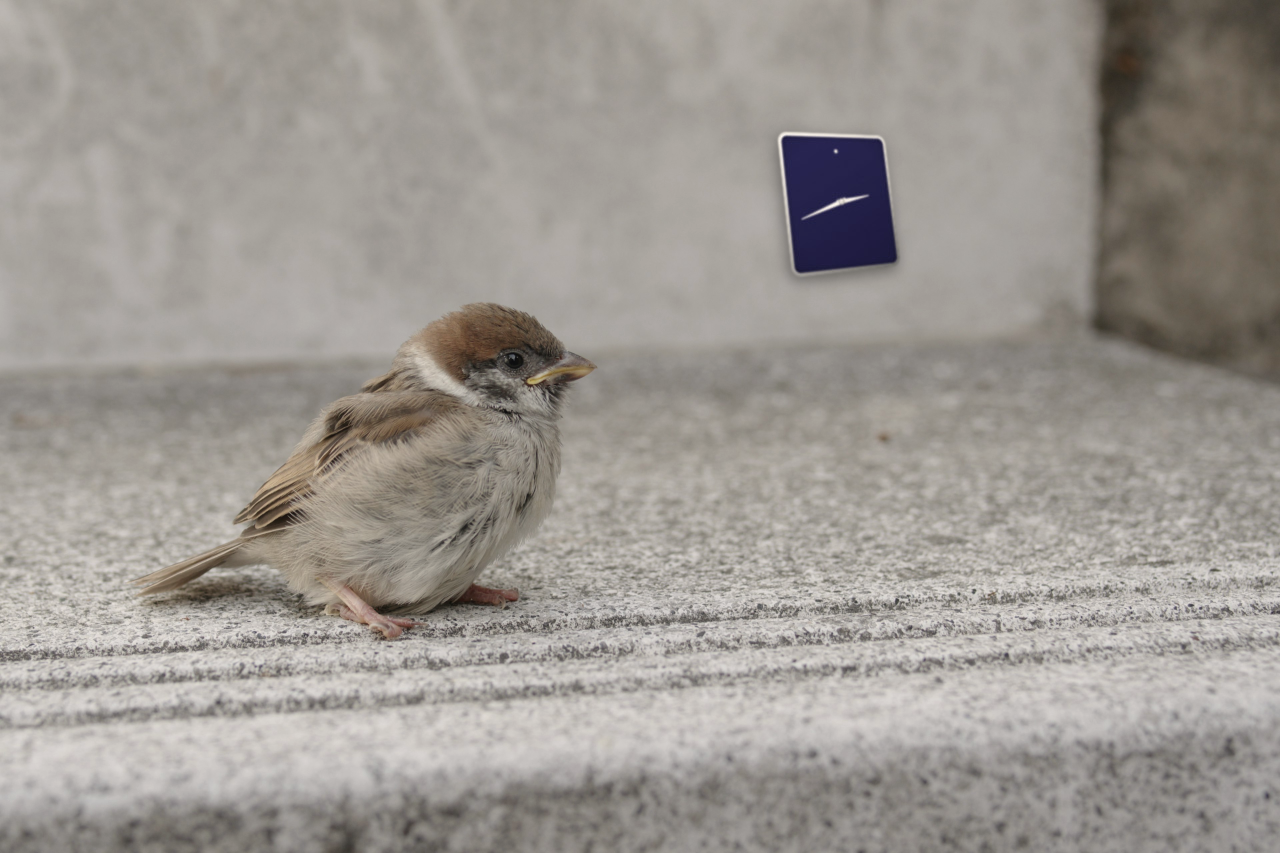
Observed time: **2:42**
